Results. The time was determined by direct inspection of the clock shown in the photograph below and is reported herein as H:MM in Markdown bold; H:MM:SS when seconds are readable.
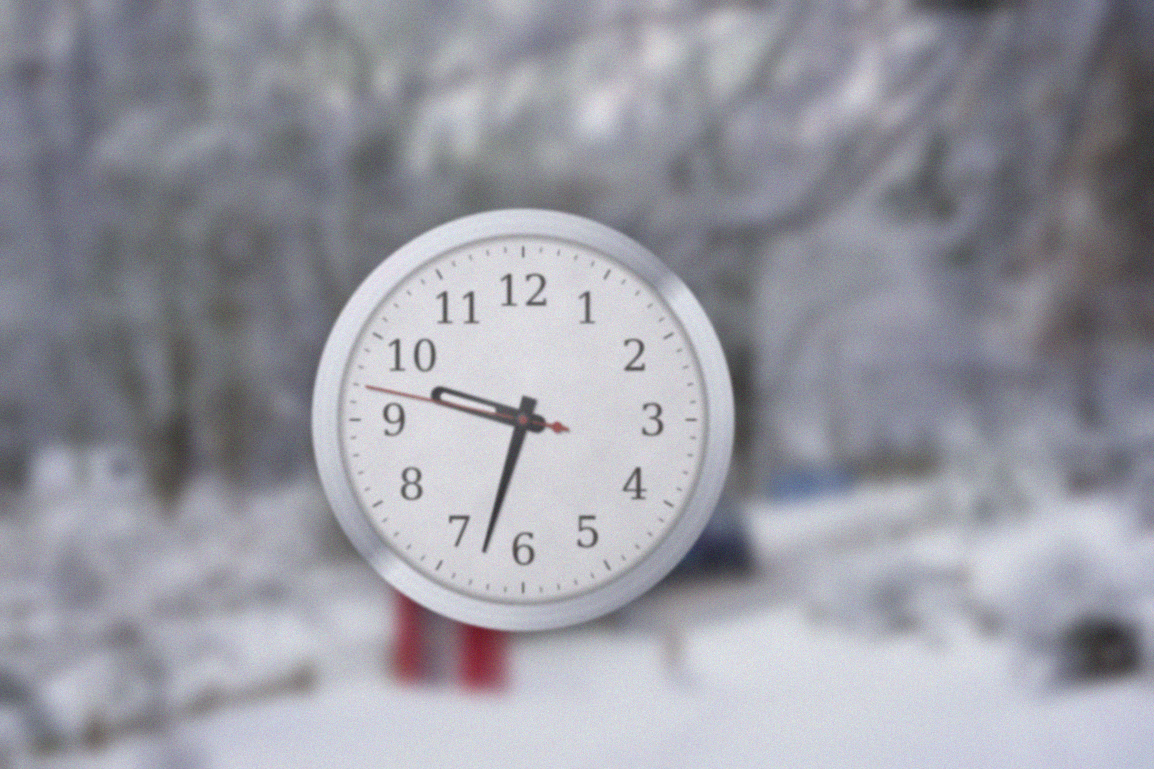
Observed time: **9:32:47**
